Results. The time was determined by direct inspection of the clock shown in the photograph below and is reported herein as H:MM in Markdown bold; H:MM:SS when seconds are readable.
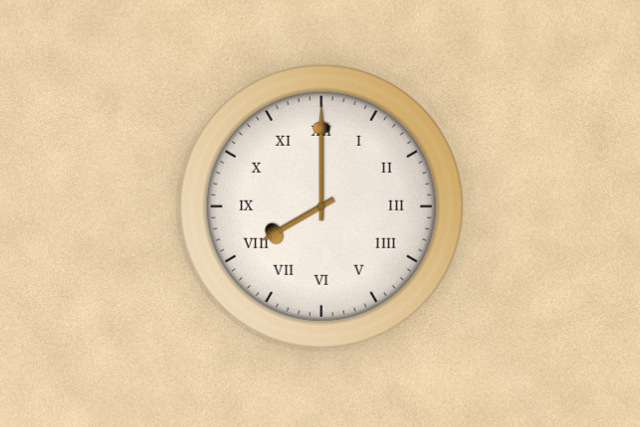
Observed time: **8:00**
